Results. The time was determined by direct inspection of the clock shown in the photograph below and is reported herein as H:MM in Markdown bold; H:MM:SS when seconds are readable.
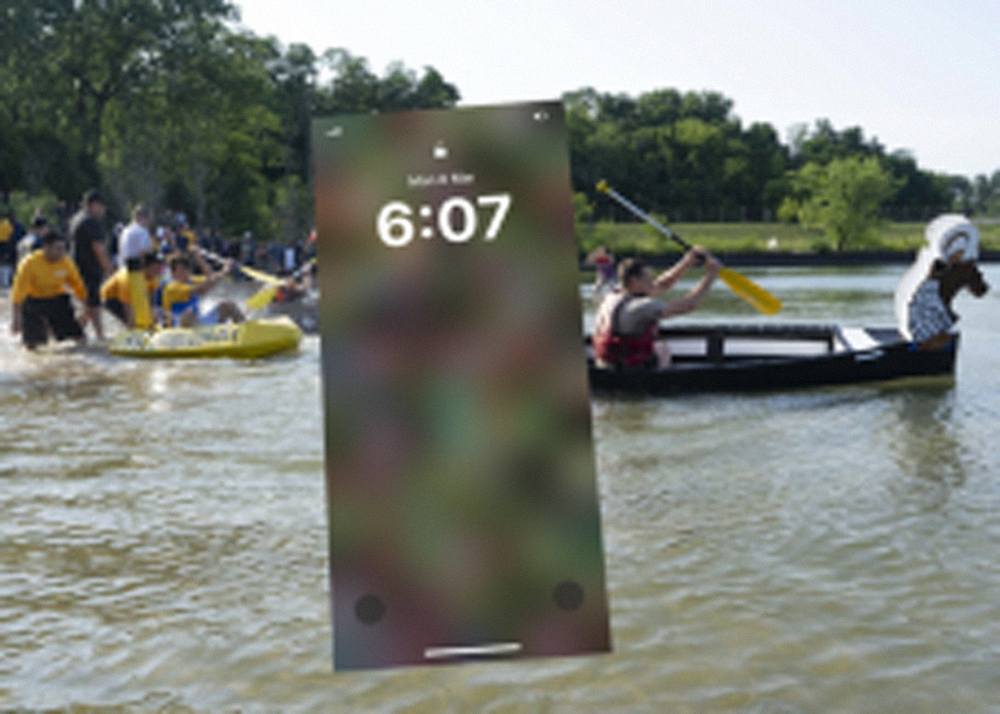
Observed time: **6:07**
